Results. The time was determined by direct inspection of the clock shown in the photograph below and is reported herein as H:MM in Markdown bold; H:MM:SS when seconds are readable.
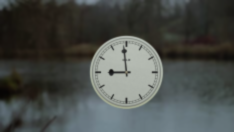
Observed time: **8:59**
